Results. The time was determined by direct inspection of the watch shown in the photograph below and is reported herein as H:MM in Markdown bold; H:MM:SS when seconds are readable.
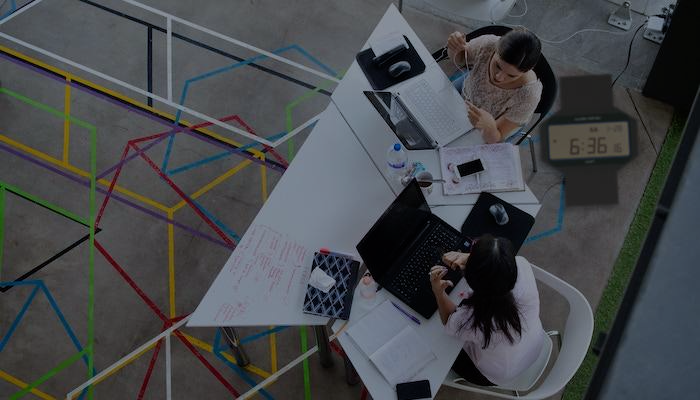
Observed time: **6:36**
